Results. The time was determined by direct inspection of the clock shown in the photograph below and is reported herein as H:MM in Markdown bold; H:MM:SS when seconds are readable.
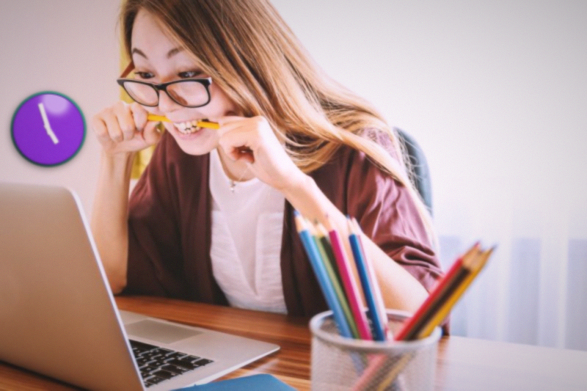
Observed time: **4:57**
